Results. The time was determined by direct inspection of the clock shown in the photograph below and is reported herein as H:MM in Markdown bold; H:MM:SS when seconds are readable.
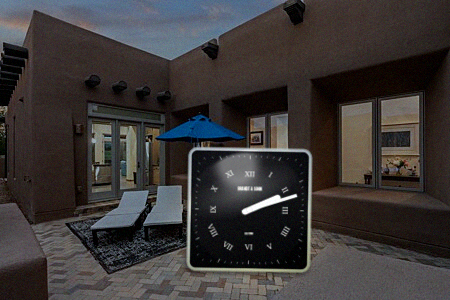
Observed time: **2:12**
